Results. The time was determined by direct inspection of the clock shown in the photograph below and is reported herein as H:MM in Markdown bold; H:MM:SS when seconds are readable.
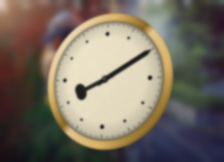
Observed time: **8:10**
